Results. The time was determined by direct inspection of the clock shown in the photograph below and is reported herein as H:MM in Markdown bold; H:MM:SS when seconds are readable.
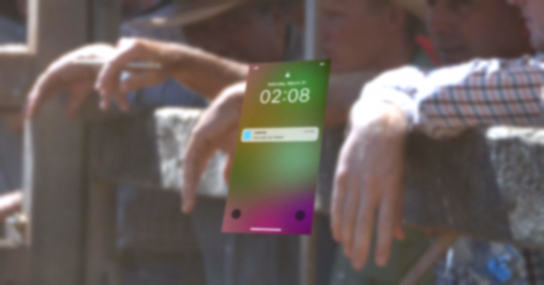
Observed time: **2:08**
